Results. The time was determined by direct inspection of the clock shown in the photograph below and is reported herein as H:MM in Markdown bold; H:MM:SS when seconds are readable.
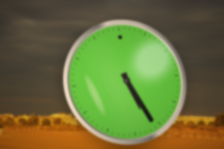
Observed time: **5:26**
